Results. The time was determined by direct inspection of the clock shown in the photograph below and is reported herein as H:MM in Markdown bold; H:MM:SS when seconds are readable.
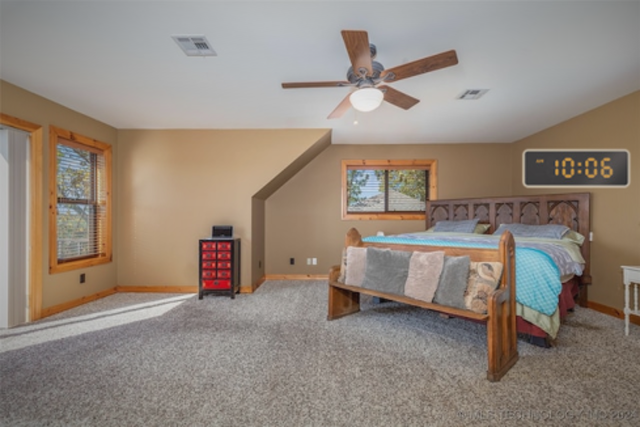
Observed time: **10:06**
